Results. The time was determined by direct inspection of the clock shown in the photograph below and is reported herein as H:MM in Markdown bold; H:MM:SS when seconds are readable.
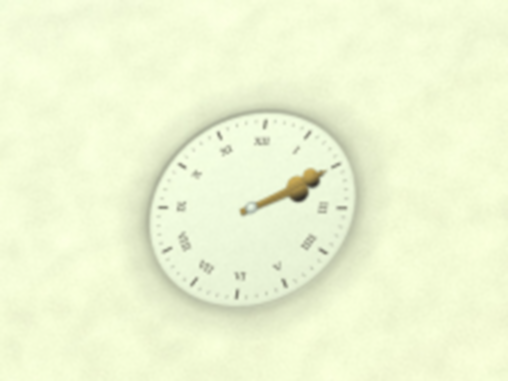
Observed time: **2:10**
